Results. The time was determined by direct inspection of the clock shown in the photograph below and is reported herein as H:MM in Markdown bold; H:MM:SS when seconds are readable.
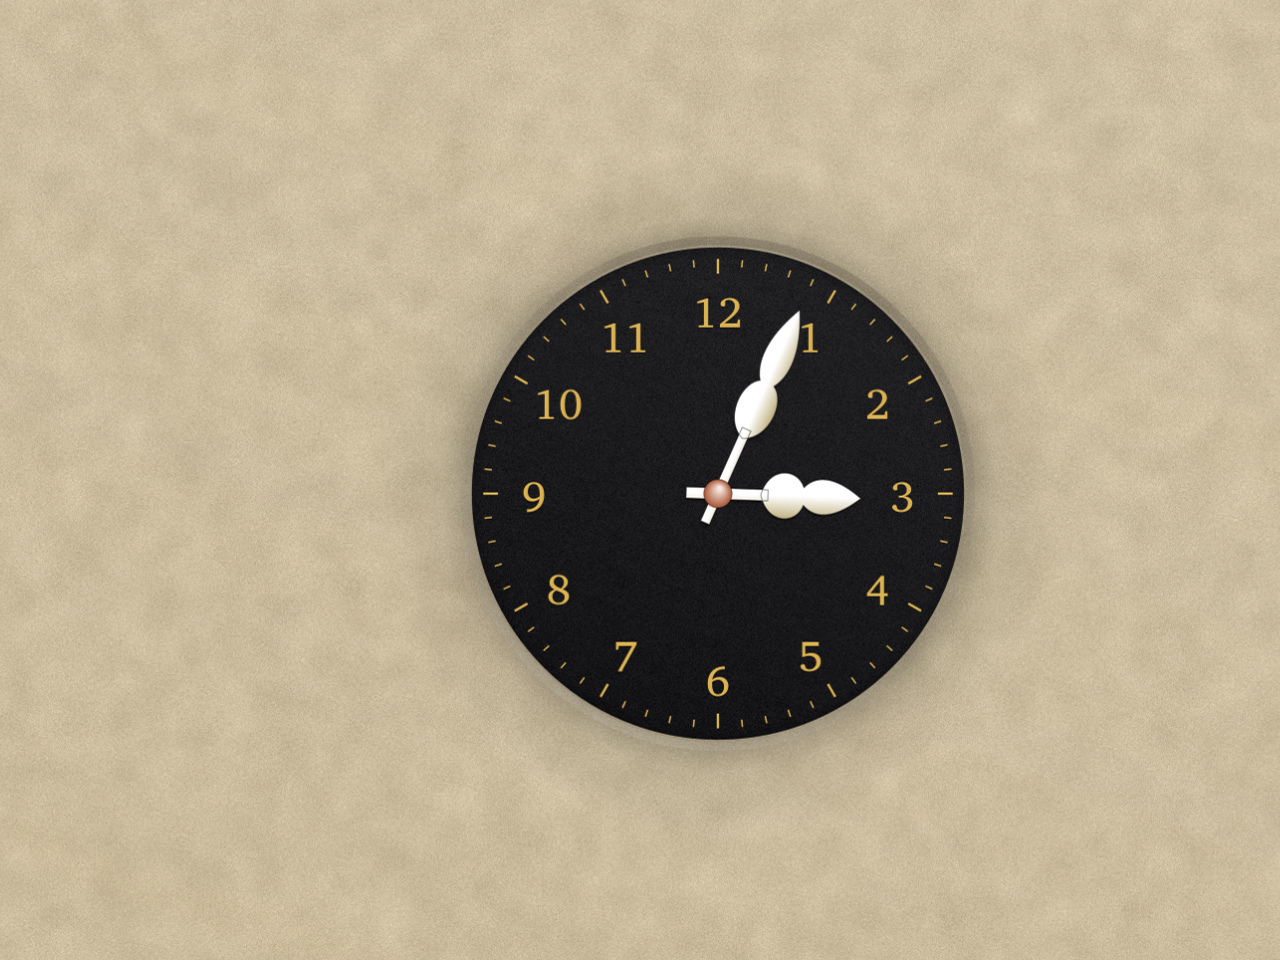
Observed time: **3:04**
